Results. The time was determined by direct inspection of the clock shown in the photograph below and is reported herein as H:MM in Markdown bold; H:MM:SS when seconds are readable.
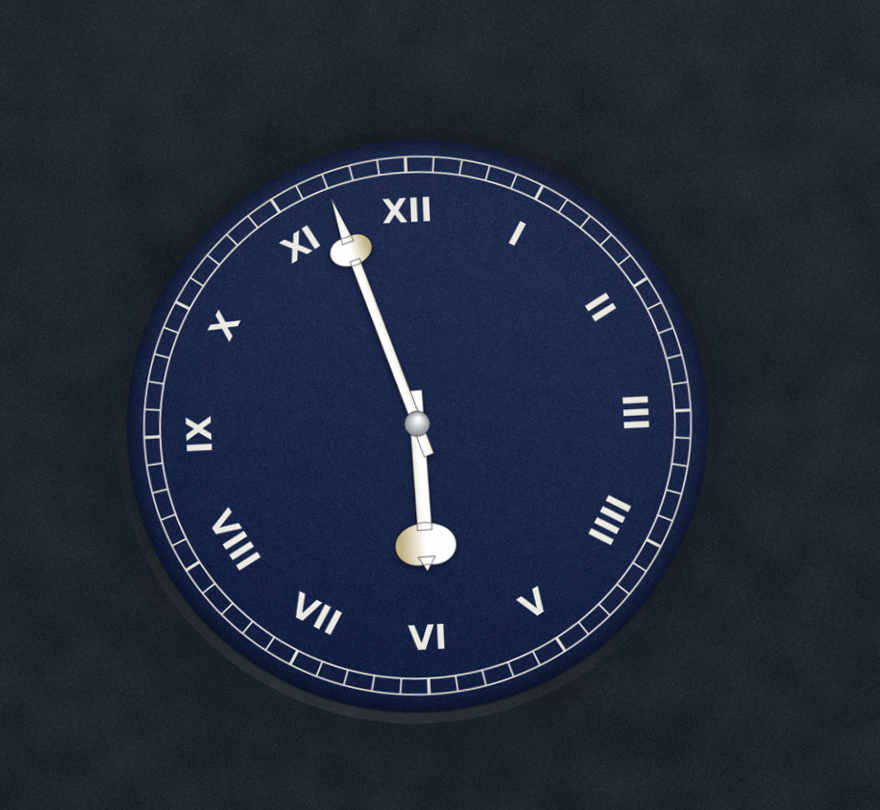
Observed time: **5:57**
